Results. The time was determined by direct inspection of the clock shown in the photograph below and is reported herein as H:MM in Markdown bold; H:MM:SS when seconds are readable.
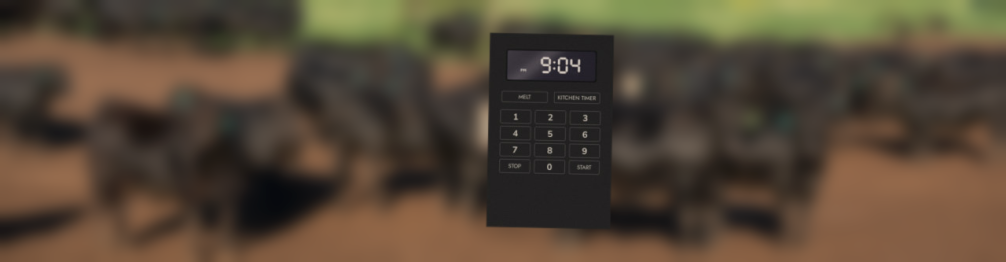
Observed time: **9:04**
